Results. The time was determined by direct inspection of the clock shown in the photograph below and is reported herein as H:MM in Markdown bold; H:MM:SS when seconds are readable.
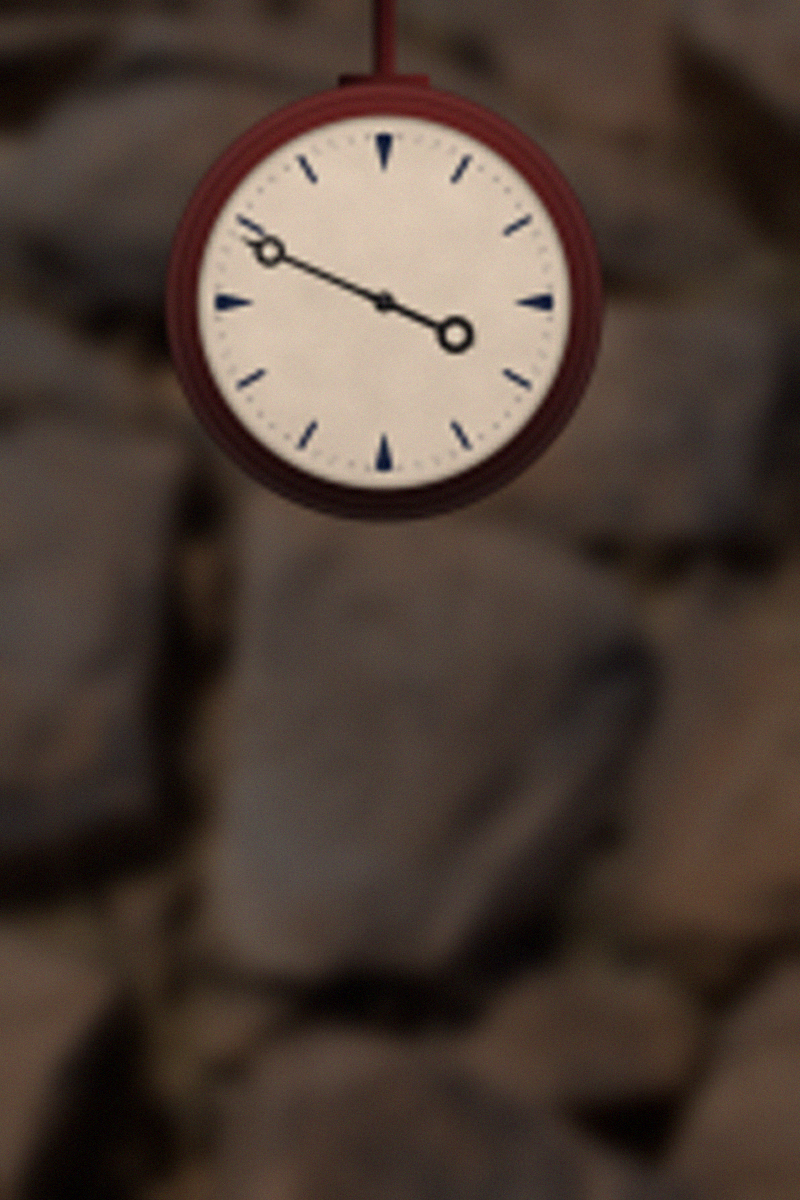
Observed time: **3:49**
